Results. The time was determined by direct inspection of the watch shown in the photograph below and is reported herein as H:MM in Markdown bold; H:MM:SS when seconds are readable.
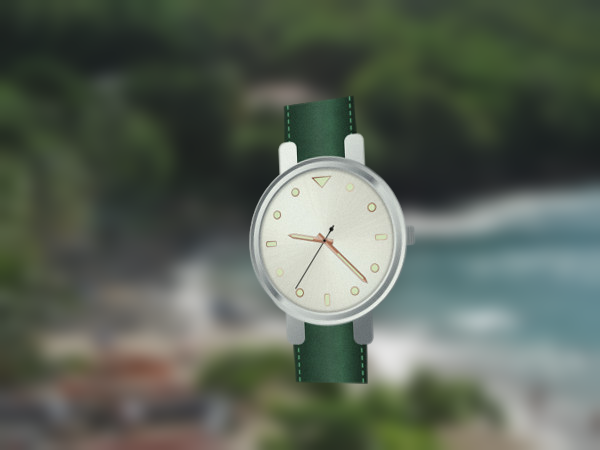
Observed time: **9:22:36**
